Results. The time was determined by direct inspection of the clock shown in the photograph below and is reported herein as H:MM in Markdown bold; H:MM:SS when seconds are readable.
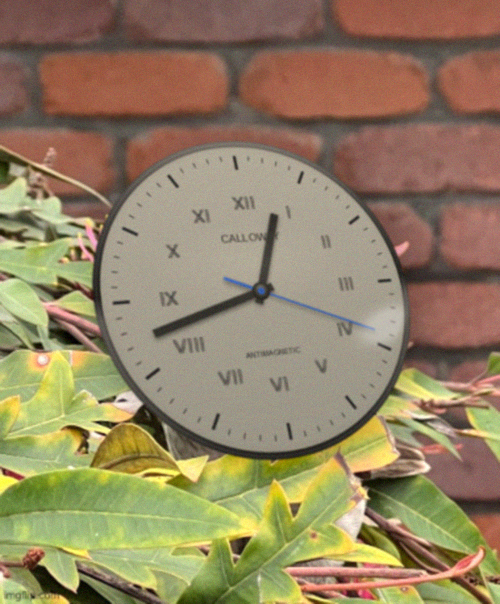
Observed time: **12:42:19**
